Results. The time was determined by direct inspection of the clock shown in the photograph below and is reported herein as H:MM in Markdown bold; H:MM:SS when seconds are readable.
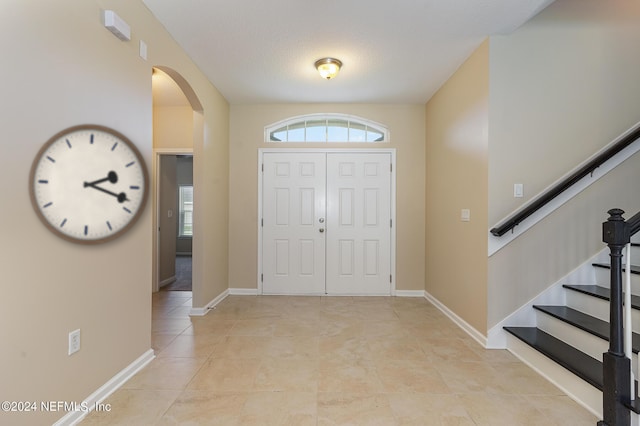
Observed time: **2:18**
